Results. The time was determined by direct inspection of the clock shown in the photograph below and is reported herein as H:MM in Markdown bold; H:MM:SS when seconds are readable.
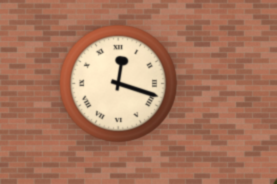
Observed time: **12:18**
